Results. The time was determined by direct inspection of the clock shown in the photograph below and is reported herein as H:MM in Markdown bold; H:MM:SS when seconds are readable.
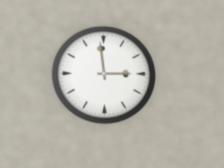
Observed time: **2:59**
